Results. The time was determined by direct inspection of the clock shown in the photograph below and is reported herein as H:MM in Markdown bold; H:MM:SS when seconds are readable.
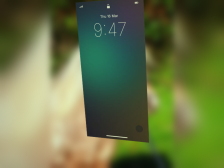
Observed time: **9:47**
